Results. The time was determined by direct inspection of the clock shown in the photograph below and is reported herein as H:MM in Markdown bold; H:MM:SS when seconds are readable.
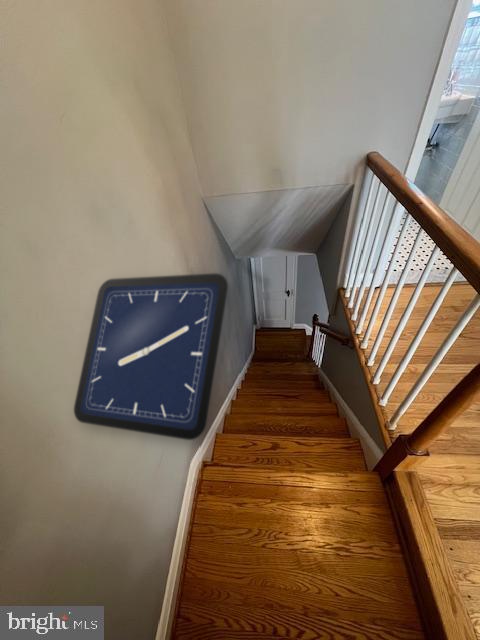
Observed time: **8:10**
